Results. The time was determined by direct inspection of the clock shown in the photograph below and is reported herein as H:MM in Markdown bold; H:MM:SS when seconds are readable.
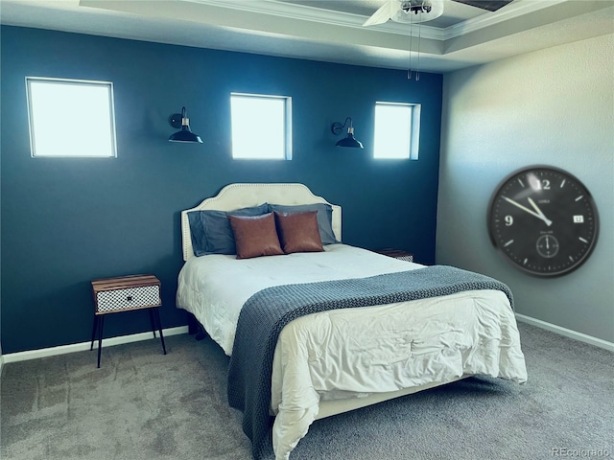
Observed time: **10:50**
